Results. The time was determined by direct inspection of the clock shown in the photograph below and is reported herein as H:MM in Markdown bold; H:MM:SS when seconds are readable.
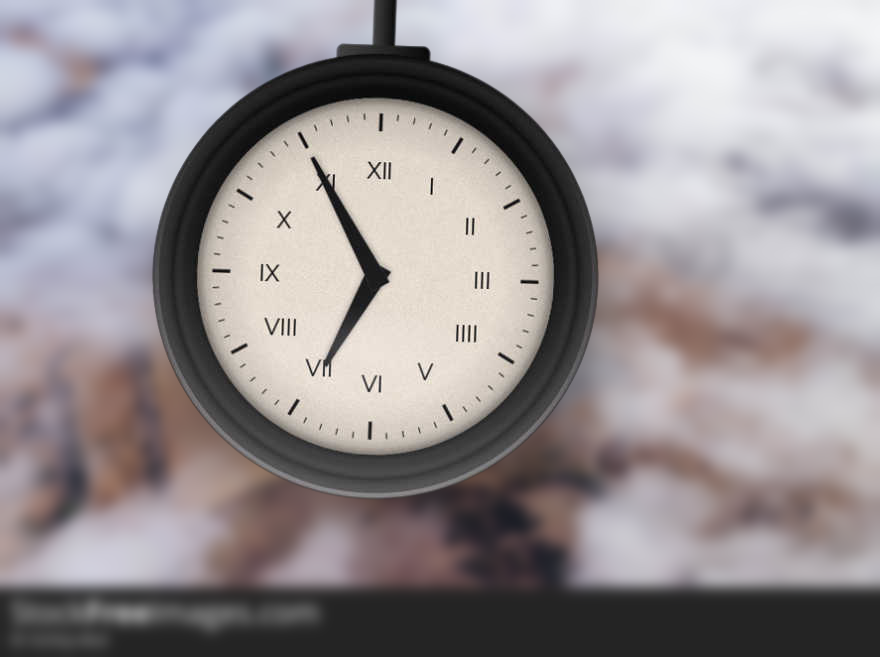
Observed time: **6:55**
